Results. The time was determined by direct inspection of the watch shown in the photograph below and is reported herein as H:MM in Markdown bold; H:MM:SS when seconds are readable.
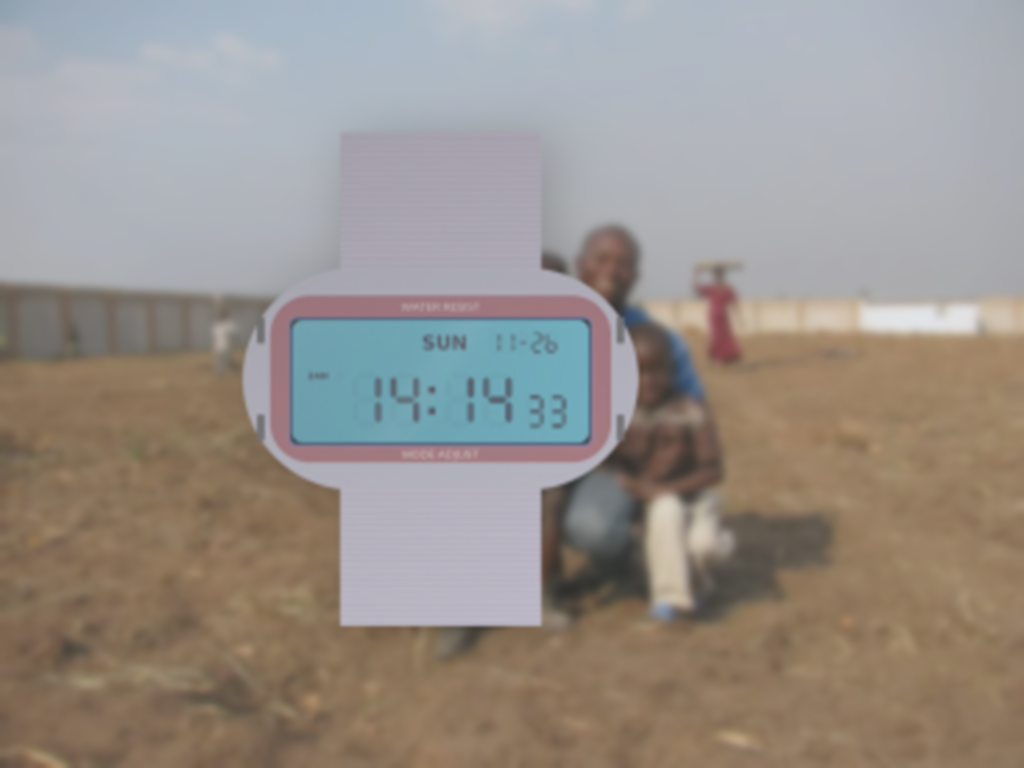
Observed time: **14:14:33**
